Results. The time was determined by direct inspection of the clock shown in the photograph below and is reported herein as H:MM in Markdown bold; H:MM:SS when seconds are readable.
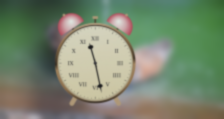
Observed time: **11:28**
